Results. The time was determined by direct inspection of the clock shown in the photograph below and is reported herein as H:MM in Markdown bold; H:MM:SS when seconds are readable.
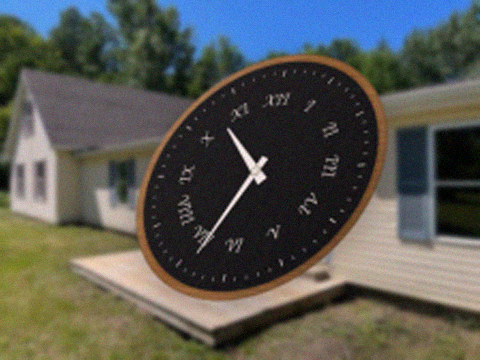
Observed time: **10:34**
